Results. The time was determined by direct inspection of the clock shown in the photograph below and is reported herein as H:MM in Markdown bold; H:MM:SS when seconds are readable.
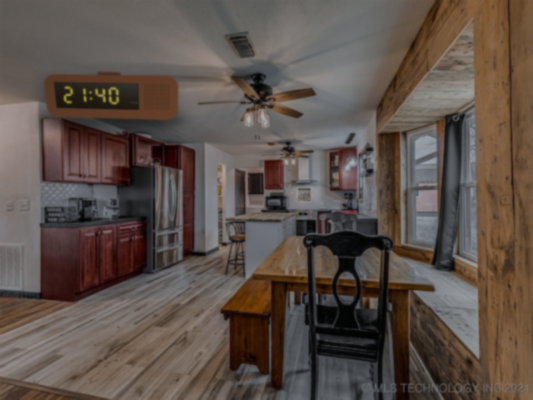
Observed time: **21:40**
